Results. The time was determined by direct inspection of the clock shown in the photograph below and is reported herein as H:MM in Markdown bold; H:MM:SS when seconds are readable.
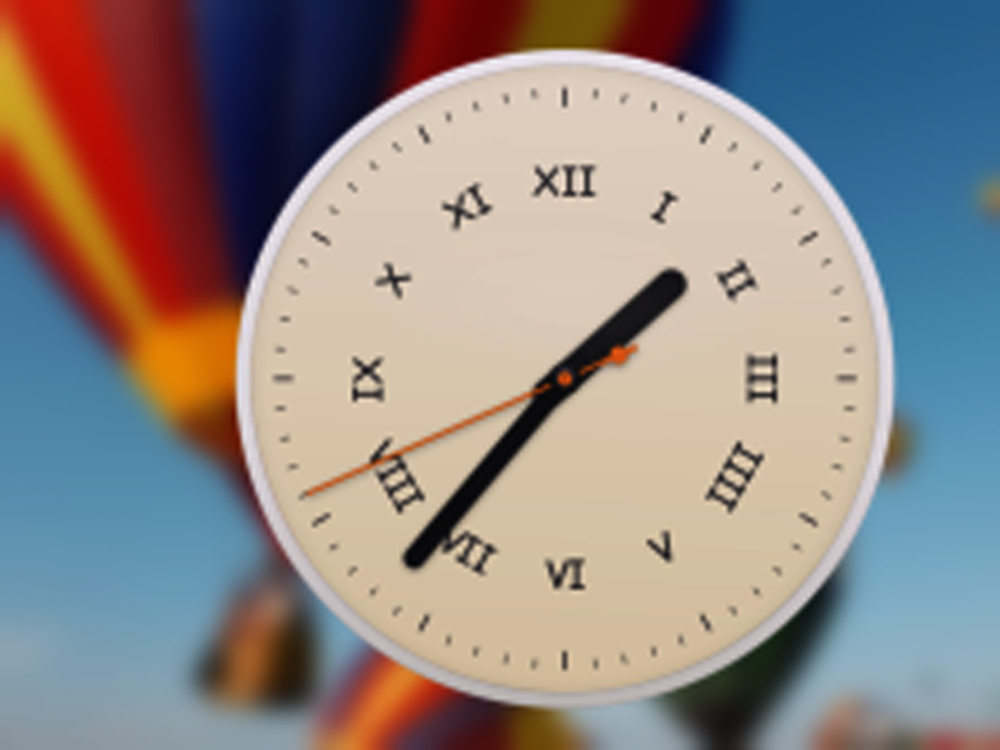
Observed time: **1:36:41**
